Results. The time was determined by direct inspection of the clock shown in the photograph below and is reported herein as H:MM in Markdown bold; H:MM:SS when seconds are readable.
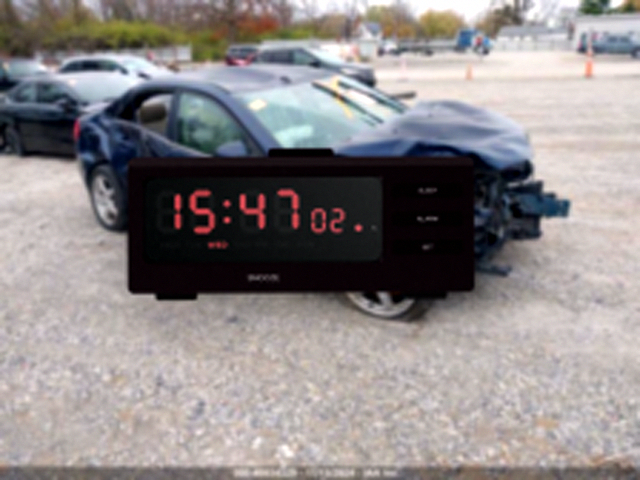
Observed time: **15:47:02**
